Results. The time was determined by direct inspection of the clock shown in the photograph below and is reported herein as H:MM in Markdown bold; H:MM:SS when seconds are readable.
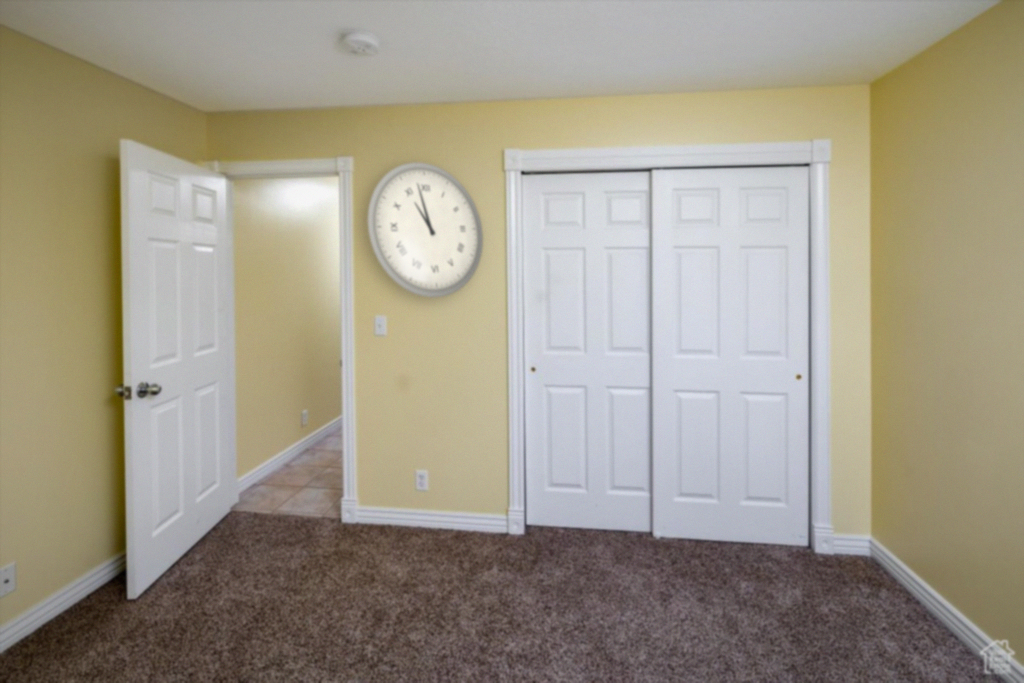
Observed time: **10:58**
